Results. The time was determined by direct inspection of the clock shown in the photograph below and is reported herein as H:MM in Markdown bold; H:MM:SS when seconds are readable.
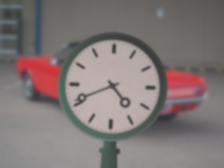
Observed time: **4:41**
